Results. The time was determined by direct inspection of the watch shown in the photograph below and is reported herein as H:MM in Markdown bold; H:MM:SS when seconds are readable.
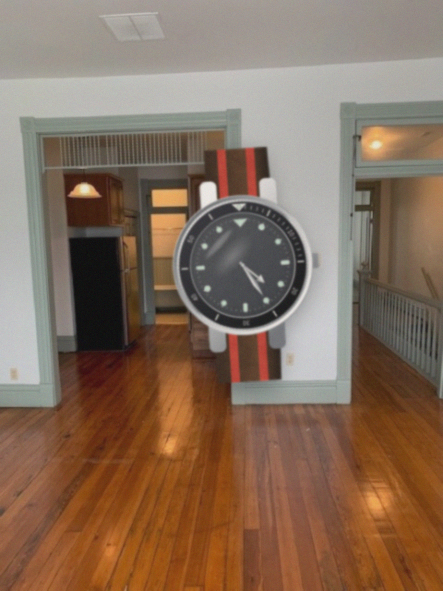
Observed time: **4:25**
